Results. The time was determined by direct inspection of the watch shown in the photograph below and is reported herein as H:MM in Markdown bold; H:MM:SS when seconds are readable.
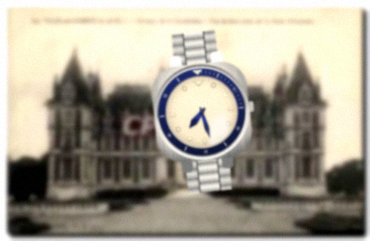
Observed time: **7:28**
